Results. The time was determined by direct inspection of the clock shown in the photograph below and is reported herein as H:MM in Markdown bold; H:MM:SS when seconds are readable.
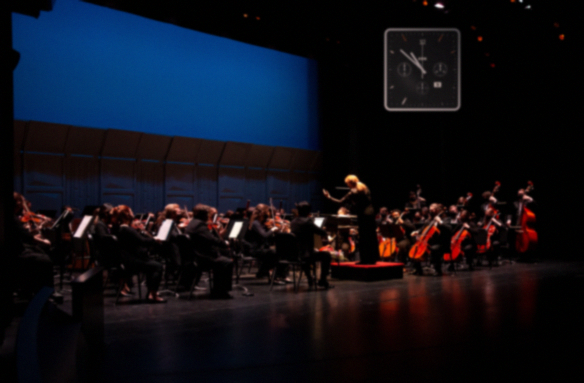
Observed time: **10:52**
